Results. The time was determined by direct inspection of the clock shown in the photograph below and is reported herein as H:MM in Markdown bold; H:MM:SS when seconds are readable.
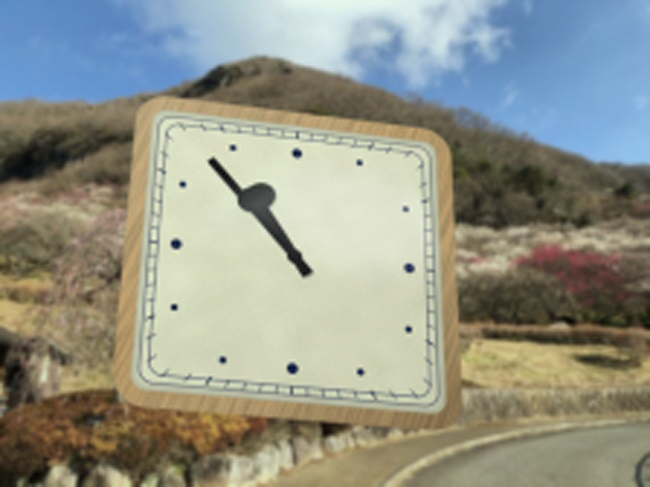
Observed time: **10:53**
